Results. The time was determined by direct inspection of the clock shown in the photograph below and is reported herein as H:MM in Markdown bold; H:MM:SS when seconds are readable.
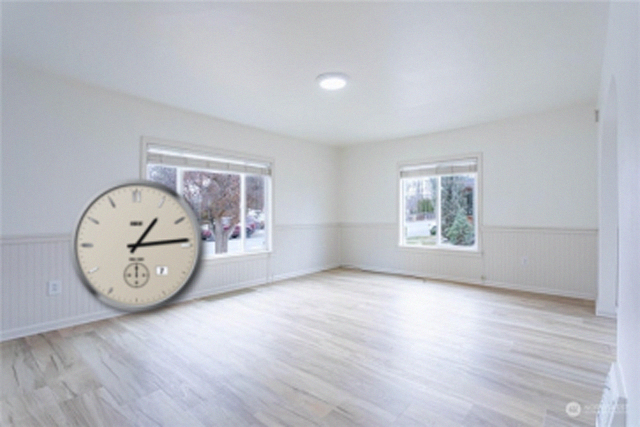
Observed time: **1:14**
